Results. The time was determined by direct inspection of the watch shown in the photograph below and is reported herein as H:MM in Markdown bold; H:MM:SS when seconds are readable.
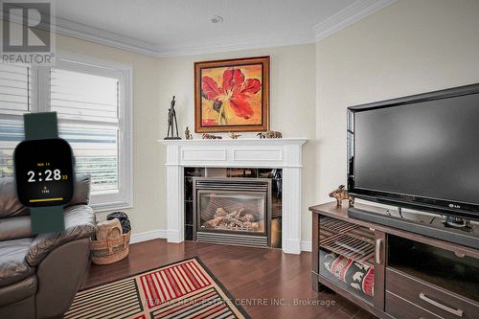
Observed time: **2:28**
